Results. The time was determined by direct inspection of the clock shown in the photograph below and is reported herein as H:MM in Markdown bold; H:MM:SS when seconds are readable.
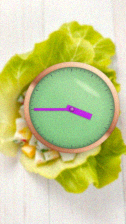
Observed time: **3:45**
